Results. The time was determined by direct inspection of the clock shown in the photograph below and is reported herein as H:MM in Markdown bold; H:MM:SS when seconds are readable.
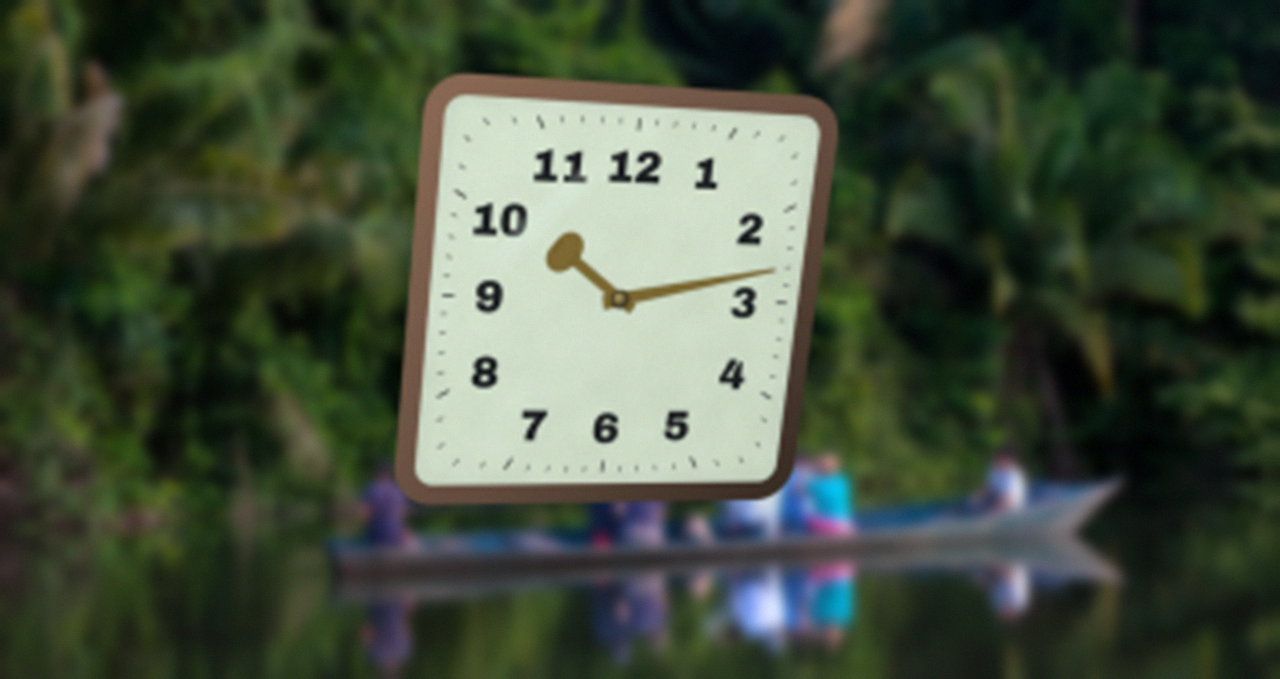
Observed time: **10:13**
